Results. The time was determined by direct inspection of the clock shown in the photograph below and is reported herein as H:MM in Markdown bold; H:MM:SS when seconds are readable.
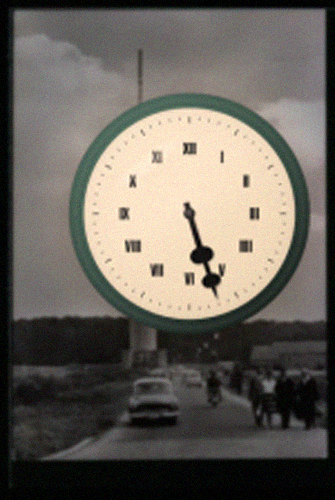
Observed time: **5:27**
